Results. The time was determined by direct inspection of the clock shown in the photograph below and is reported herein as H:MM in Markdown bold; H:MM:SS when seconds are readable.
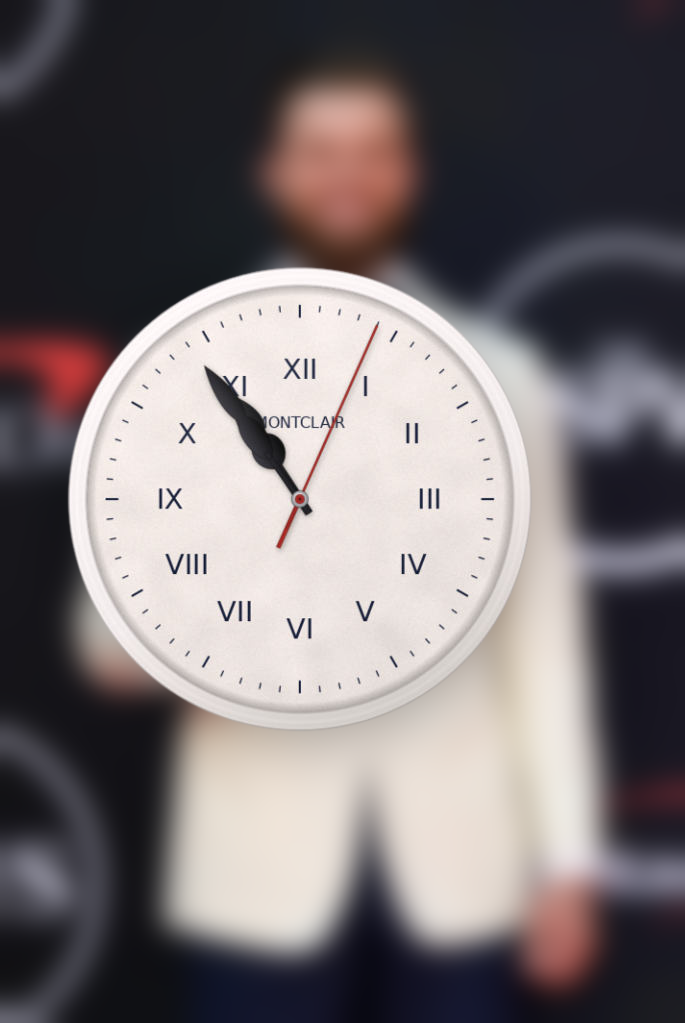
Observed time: **10:54:04**
